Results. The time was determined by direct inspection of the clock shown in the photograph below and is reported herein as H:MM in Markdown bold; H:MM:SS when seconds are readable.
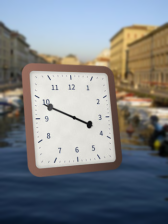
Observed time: **3:49**
